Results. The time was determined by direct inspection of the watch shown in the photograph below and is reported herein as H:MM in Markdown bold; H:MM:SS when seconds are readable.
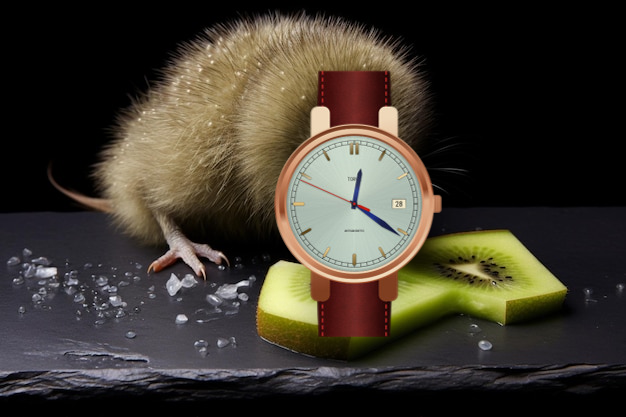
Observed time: **12:20:49**
